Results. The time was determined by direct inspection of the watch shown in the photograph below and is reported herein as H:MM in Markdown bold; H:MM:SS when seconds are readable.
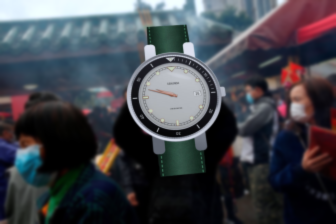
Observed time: **9:48**
